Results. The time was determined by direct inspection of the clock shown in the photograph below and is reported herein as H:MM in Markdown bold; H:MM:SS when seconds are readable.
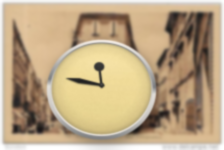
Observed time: **11:47**
